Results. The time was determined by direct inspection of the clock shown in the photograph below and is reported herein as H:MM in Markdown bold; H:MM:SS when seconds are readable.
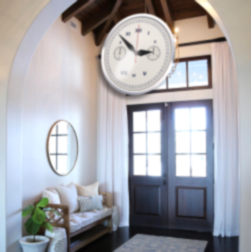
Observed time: **2:52**
